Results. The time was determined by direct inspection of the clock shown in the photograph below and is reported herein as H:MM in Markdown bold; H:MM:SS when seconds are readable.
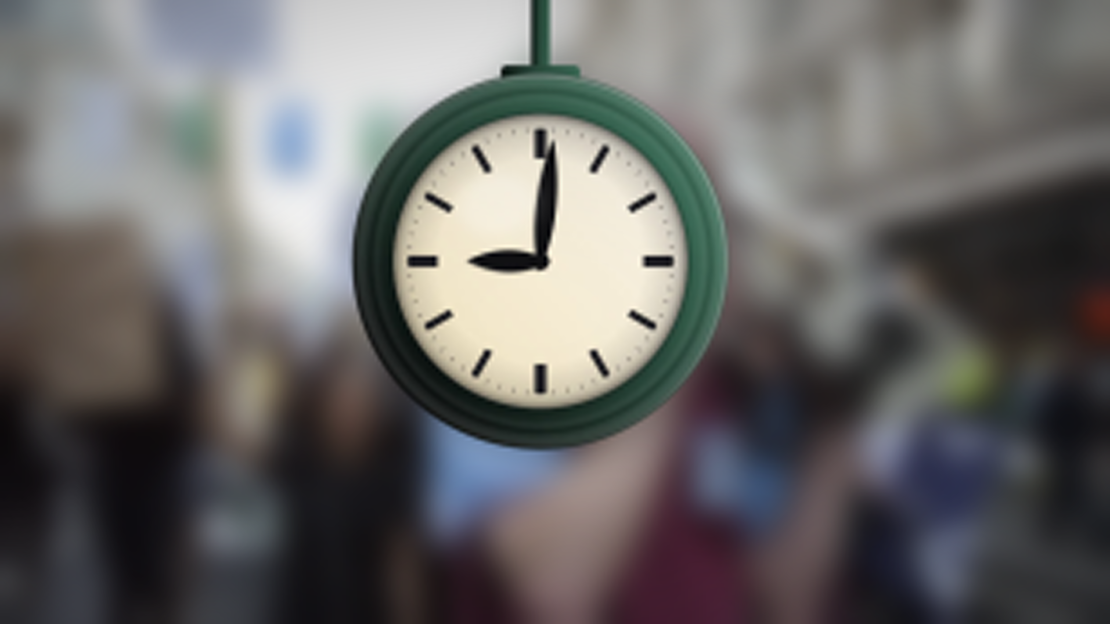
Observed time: **9:01**
